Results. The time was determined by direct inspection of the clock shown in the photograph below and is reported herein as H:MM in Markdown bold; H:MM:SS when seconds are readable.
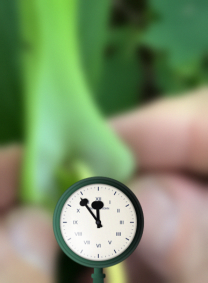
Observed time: **11:54**
